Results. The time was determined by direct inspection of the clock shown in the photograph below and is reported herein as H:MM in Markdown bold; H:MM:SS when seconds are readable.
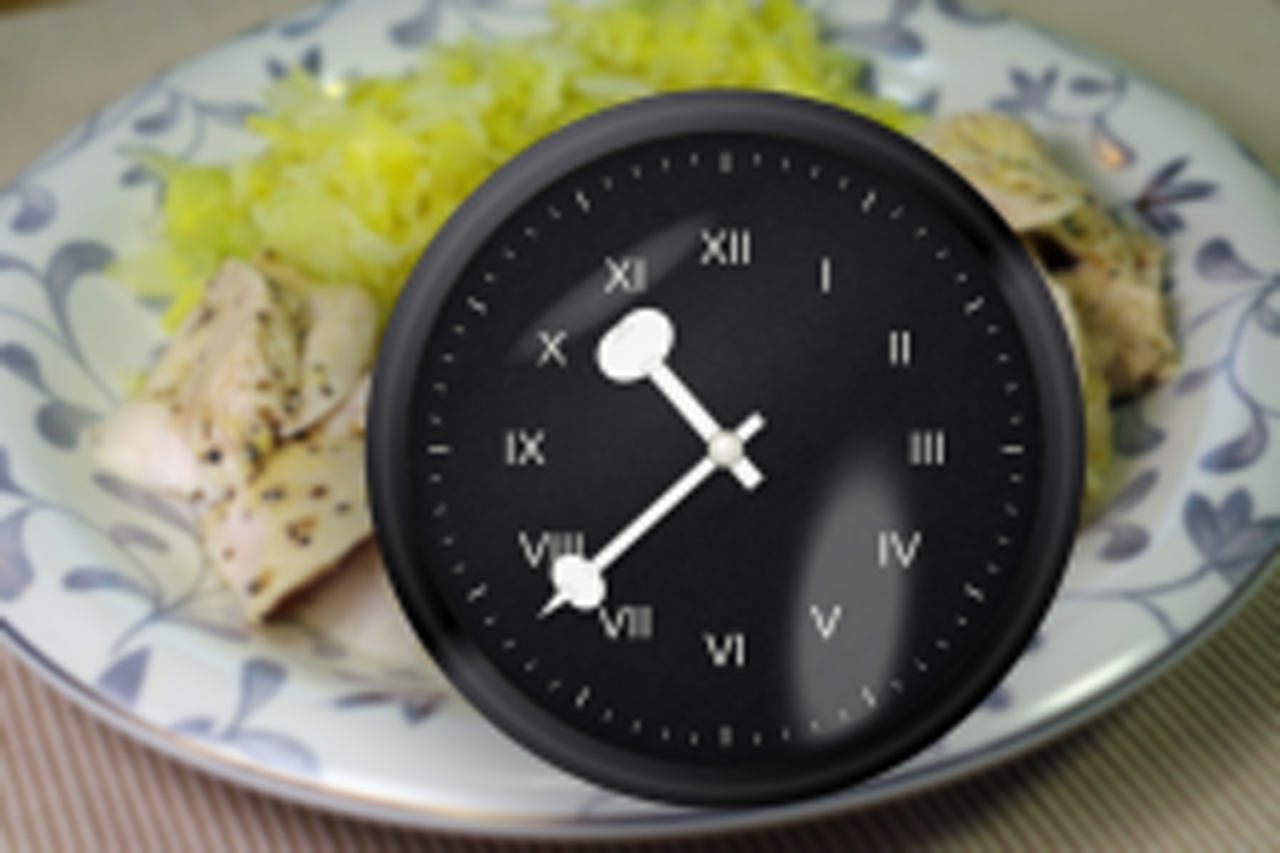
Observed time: **10:38**
